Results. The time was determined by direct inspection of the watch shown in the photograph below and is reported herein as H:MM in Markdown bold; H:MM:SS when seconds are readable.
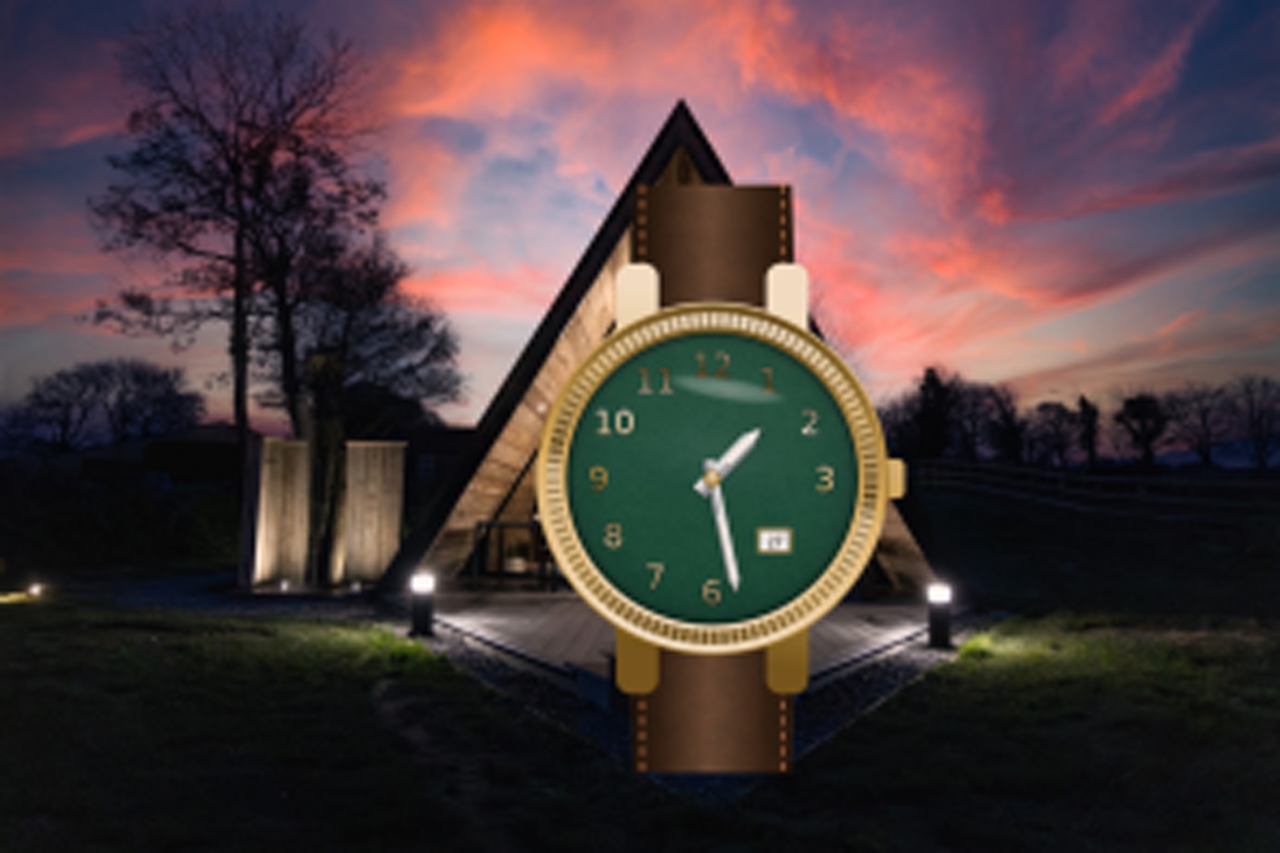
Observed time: **1:28**
